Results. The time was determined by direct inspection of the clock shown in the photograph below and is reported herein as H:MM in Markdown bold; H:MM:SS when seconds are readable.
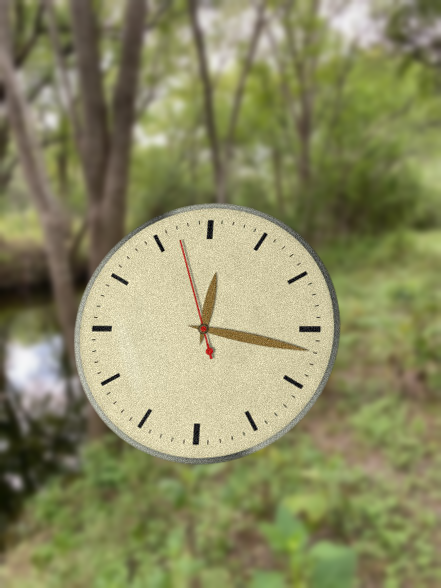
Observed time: **12:16:57**
